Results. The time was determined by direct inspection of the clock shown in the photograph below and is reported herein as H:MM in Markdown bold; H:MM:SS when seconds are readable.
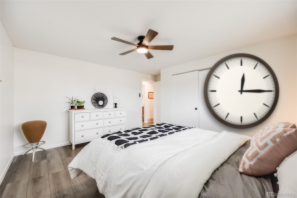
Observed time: **12:15**
